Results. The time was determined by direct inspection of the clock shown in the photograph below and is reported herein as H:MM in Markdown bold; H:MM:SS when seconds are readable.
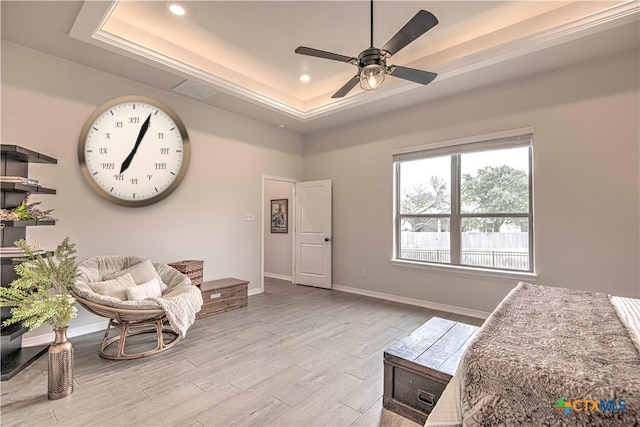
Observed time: **7:04**
